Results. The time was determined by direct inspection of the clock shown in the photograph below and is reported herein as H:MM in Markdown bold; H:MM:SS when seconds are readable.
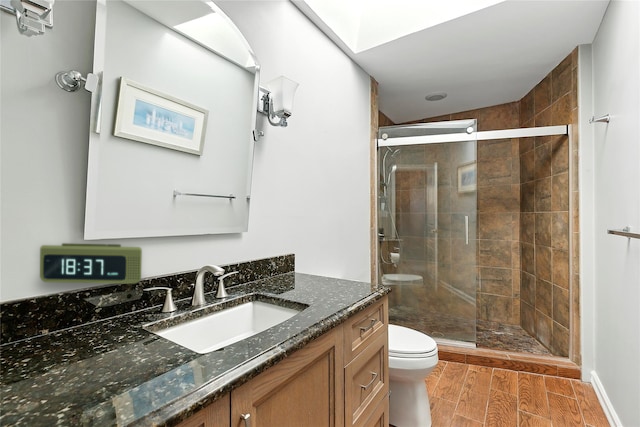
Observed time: **18:37**
